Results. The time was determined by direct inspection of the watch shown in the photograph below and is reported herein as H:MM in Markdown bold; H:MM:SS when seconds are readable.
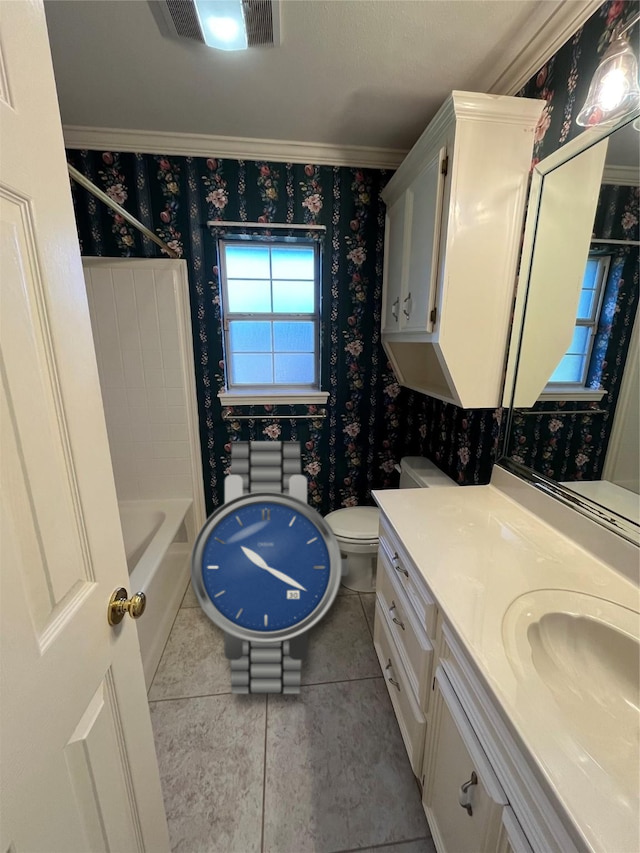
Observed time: **10:20**
